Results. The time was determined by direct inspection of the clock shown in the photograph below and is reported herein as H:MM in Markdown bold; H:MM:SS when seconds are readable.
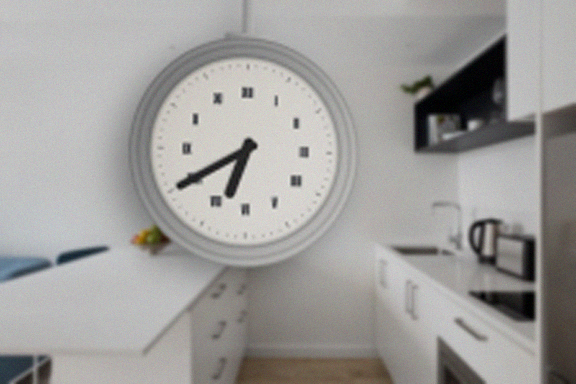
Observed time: **6:40**
